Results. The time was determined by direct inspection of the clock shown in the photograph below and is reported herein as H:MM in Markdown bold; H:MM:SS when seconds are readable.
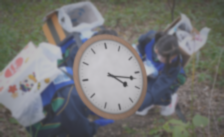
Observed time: **4:17**
